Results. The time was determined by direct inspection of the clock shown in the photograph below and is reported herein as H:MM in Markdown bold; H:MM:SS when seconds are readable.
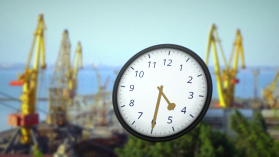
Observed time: **4:30**
